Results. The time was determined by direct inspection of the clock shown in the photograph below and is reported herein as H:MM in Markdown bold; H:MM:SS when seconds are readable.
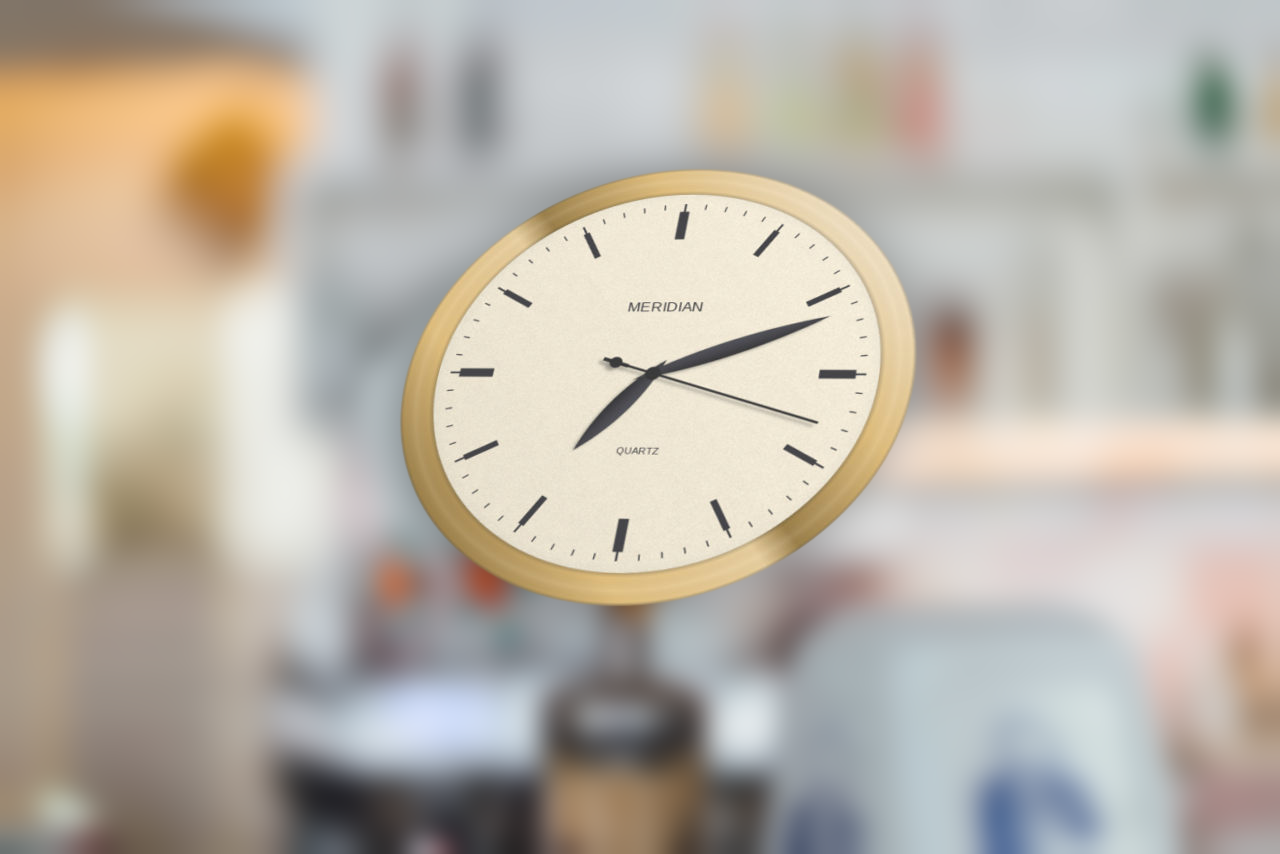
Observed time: **7:11:18**
